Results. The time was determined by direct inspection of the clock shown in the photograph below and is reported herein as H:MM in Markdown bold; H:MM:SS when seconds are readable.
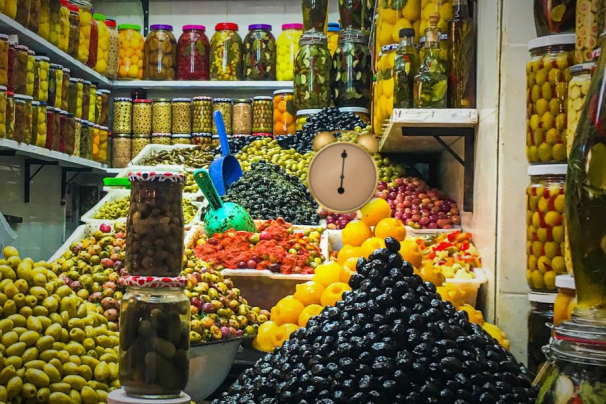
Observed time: **6:00**
